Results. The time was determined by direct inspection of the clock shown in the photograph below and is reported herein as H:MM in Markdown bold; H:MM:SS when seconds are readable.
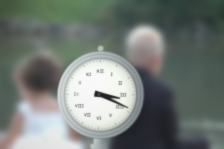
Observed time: **3:19**
